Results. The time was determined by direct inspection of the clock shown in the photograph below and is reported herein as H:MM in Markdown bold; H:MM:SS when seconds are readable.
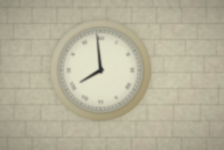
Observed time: **7:59**
